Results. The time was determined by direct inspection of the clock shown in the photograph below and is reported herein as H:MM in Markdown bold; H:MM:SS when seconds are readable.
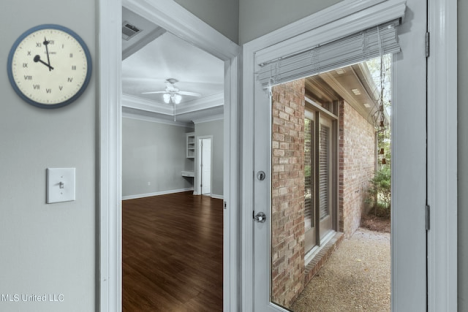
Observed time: **9:58**
